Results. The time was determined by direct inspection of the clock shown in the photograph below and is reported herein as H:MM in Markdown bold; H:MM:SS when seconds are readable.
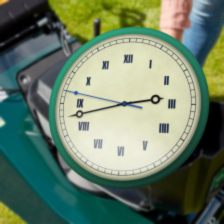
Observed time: **2:42:47**
